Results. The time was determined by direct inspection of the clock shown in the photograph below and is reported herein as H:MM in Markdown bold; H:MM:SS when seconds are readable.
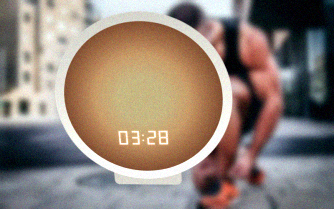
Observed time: **3:28**
